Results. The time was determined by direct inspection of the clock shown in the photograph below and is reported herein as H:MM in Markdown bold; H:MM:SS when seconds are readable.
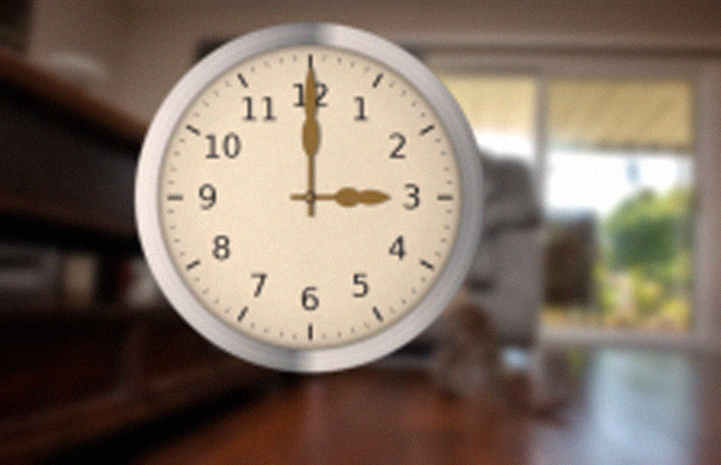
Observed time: **3:00**
